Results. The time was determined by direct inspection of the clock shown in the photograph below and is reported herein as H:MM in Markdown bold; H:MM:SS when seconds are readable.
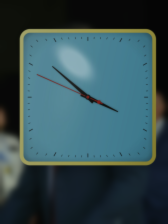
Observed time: **3:51:49**
